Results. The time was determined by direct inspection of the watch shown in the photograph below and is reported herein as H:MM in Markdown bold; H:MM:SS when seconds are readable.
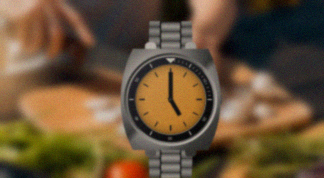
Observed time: **5:00**
